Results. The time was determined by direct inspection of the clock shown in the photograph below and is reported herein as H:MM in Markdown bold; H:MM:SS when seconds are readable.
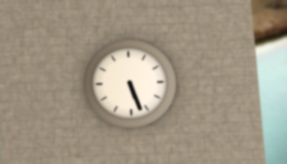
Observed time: **5:27**
